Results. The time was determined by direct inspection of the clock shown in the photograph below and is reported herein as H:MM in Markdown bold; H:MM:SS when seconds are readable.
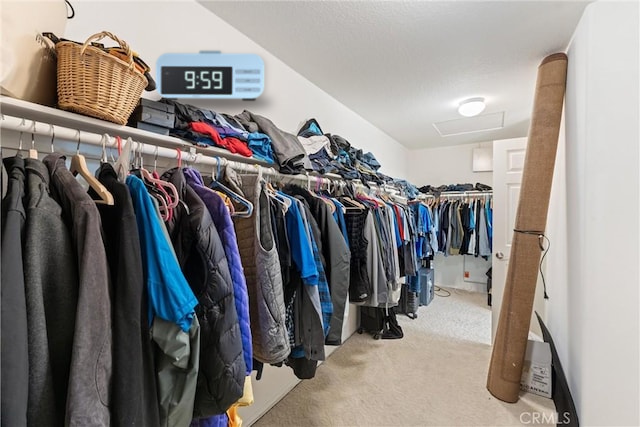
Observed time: **9:59**
